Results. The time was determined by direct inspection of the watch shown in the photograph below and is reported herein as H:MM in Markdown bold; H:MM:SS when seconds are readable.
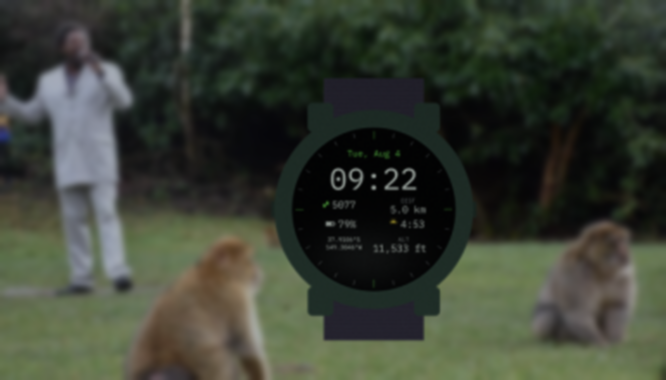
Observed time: **9:22**
